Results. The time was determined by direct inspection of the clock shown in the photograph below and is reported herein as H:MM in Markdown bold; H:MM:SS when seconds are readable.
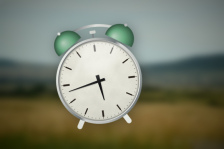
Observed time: **5:43**
